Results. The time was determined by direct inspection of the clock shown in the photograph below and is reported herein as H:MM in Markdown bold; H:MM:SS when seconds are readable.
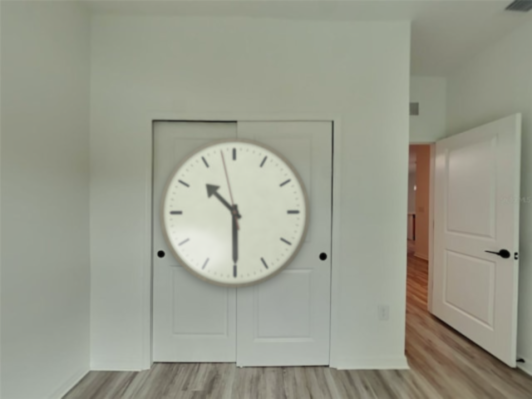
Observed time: **10:29:58**
